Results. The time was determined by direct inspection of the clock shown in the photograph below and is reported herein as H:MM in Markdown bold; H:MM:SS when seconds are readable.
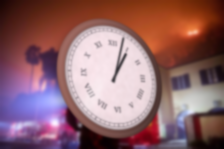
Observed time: **1:03**
